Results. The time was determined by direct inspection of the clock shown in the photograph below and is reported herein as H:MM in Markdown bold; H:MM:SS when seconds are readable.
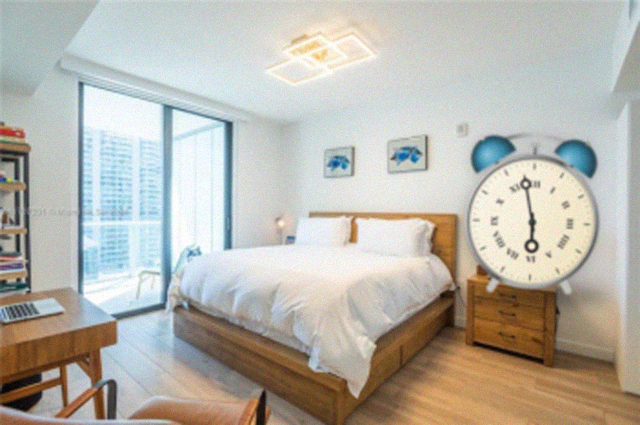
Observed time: **5:58**
